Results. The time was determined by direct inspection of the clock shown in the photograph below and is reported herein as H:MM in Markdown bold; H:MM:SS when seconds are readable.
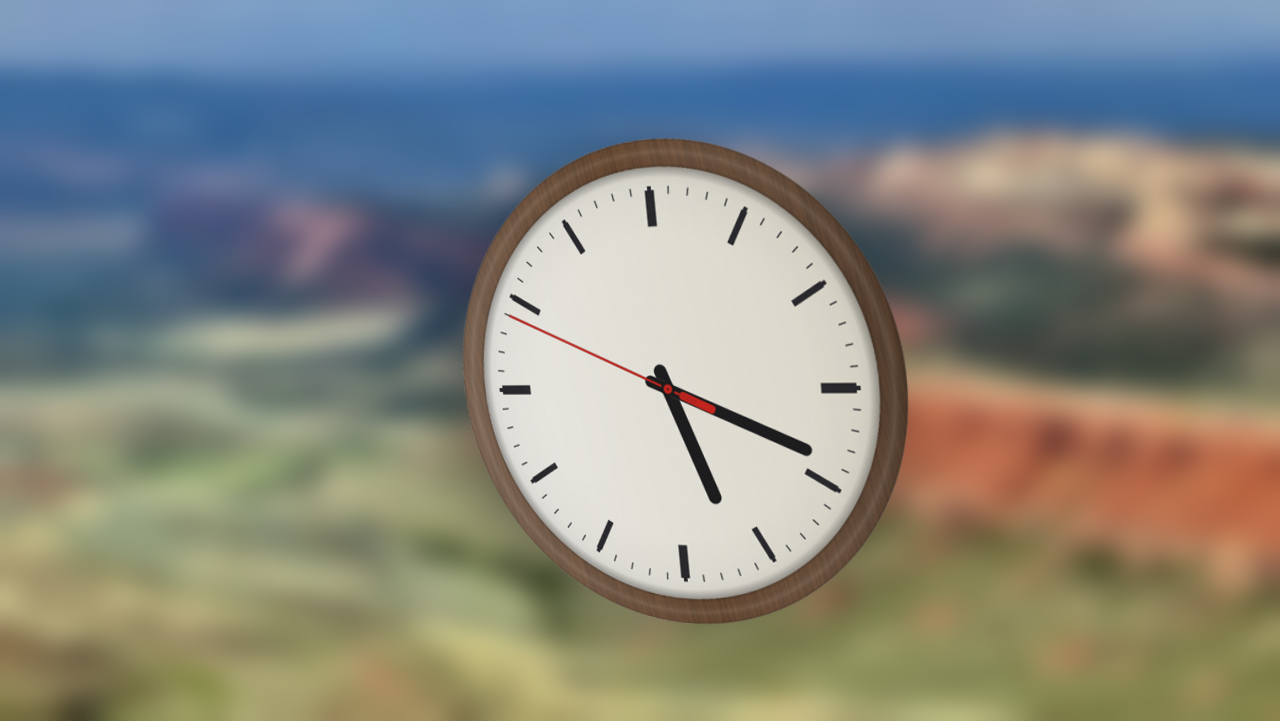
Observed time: **5:18:49**
